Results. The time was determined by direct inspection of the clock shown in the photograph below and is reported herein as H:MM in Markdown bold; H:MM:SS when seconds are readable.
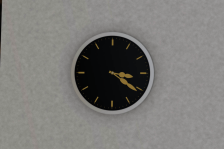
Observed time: **3:21**
